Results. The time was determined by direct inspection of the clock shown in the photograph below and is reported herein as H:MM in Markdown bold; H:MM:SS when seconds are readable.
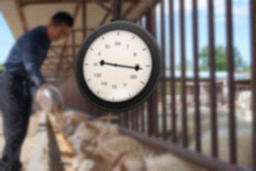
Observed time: **9:16**
